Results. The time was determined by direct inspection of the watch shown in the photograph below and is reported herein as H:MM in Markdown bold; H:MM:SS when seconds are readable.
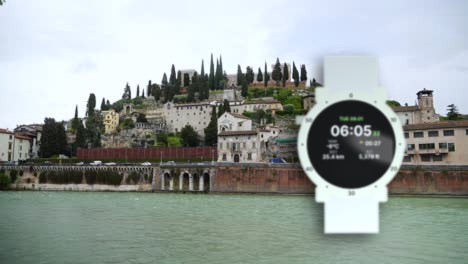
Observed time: **6:05**
